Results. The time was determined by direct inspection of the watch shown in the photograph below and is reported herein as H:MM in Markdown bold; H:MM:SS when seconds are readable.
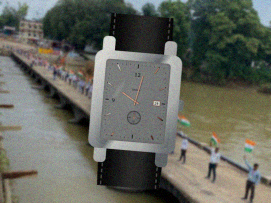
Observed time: **10:02**
